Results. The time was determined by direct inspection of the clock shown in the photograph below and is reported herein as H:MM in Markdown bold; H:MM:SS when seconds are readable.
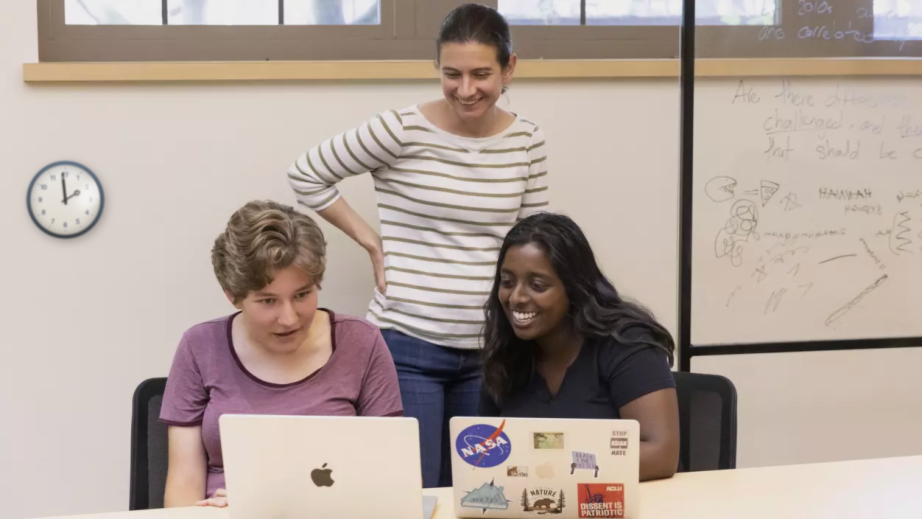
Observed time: **1:59**
